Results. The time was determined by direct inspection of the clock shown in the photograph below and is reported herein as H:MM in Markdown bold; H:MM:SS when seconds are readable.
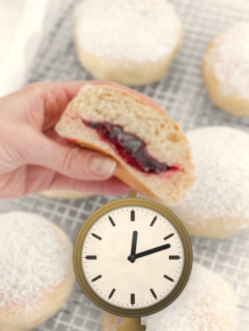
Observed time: **12:12**
